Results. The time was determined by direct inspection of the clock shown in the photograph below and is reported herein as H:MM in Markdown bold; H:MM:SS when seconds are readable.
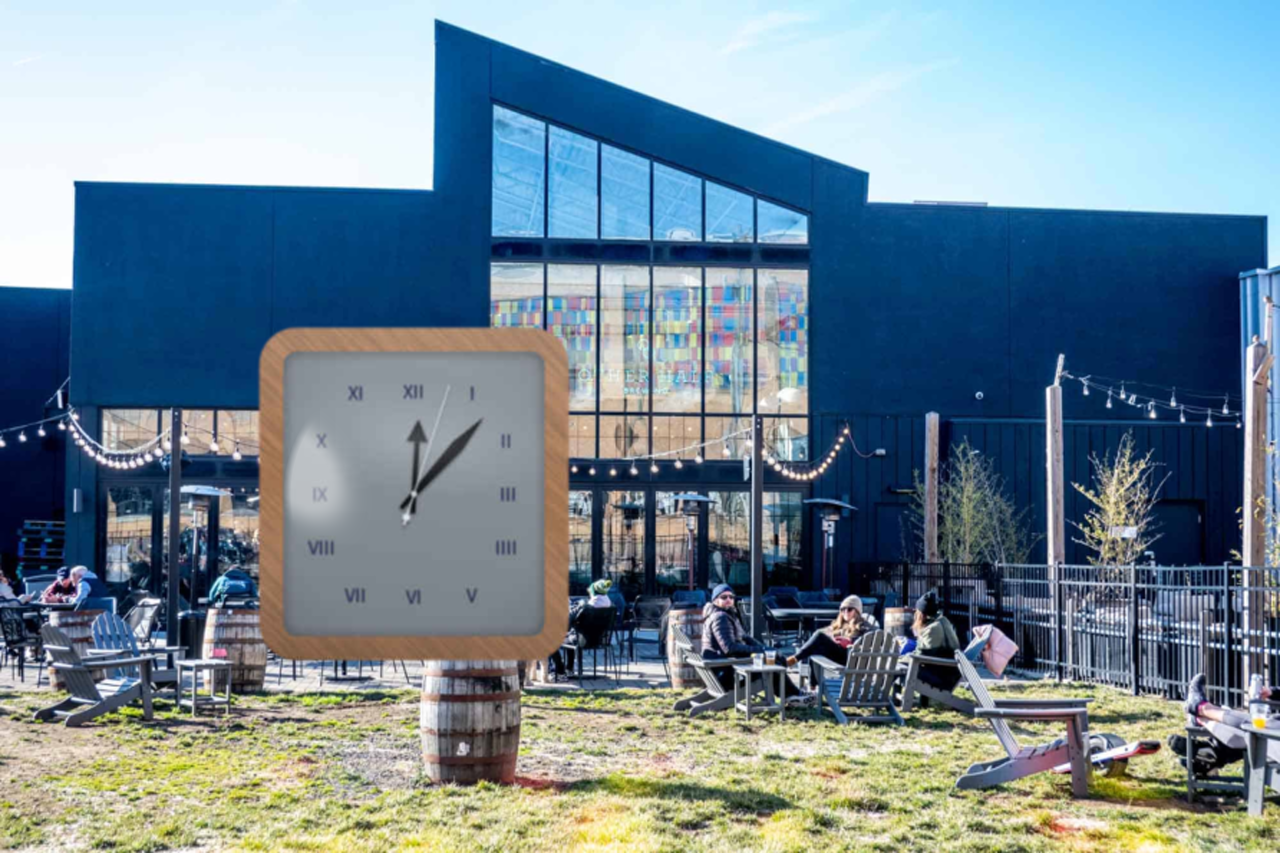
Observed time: **12:07:03**
